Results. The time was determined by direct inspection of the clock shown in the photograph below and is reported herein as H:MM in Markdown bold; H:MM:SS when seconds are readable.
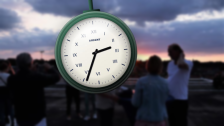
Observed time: **2:34**
